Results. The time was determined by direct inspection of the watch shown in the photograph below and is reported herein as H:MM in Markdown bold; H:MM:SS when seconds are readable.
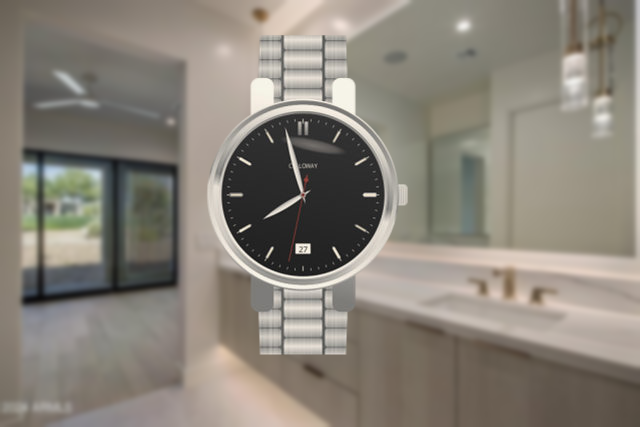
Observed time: **7:57:32**
